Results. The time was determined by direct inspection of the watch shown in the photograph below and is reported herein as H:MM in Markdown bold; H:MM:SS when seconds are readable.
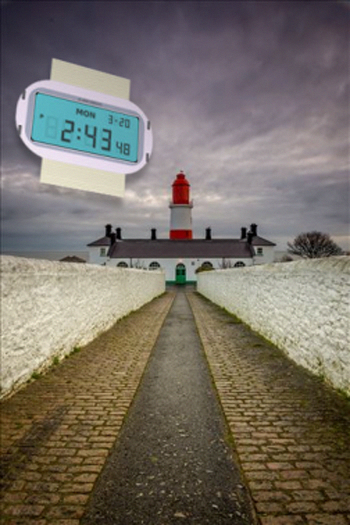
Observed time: **2:43:48**
